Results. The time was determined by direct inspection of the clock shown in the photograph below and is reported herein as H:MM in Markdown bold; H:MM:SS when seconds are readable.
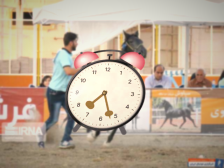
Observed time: **7:27**
